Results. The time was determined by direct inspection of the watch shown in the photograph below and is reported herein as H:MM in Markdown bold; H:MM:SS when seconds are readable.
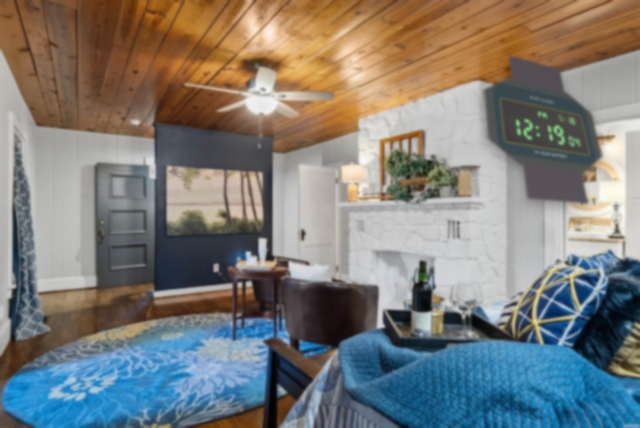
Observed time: **12:19**
